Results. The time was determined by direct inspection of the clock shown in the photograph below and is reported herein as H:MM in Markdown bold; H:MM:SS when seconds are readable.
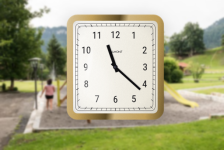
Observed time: **11:22**
